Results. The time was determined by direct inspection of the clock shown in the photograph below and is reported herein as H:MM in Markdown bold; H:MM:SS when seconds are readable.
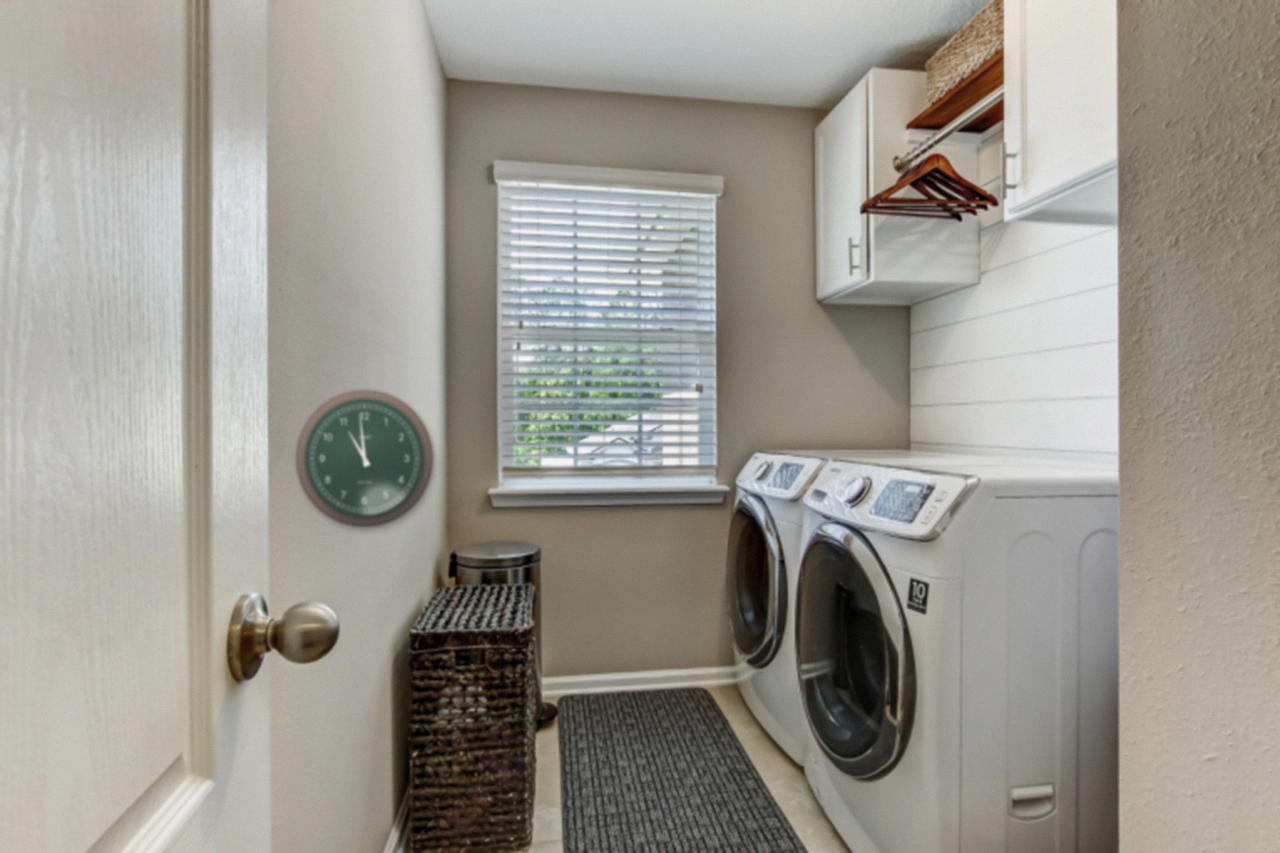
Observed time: **10:59**
